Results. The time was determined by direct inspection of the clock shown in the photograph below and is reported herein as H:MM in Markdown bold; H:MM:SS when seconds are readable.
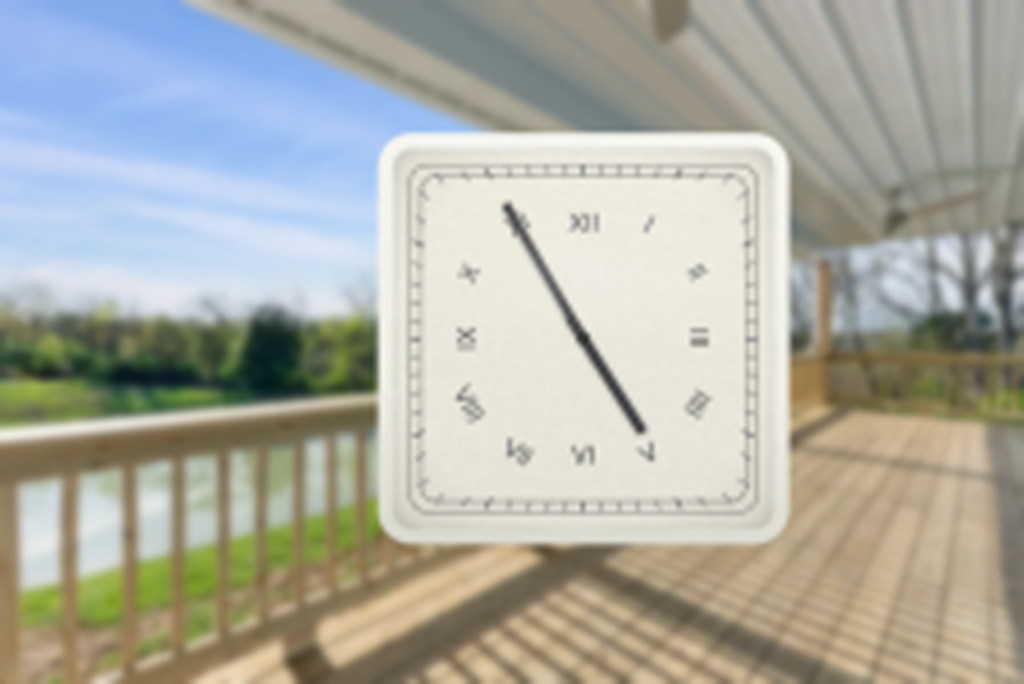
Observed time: **4:55**
